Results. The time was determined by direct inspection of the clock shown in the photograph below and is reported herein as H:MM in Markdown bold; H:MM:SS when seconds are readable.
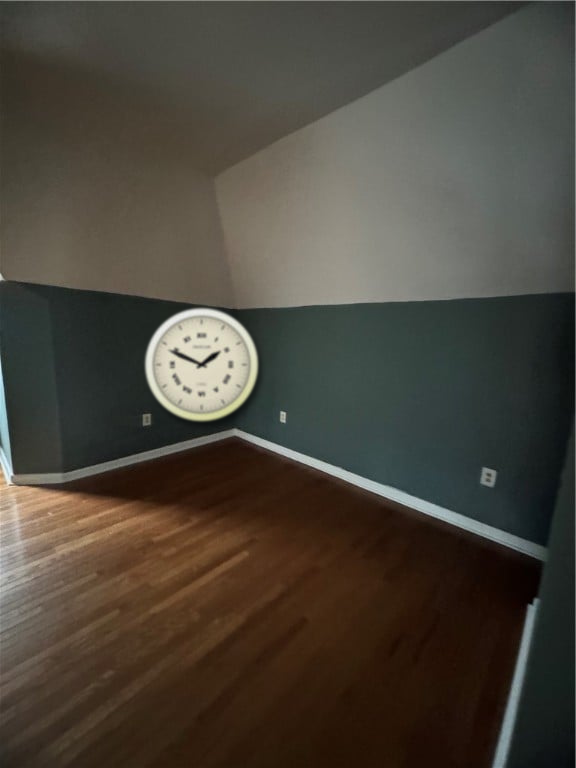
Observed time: **1:49**
